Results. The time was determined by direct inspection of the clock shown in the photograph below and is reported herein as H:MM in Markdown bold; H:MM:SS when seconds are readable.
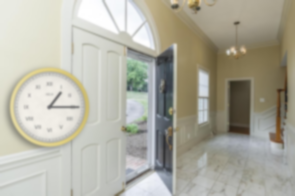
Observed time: **1:15**
